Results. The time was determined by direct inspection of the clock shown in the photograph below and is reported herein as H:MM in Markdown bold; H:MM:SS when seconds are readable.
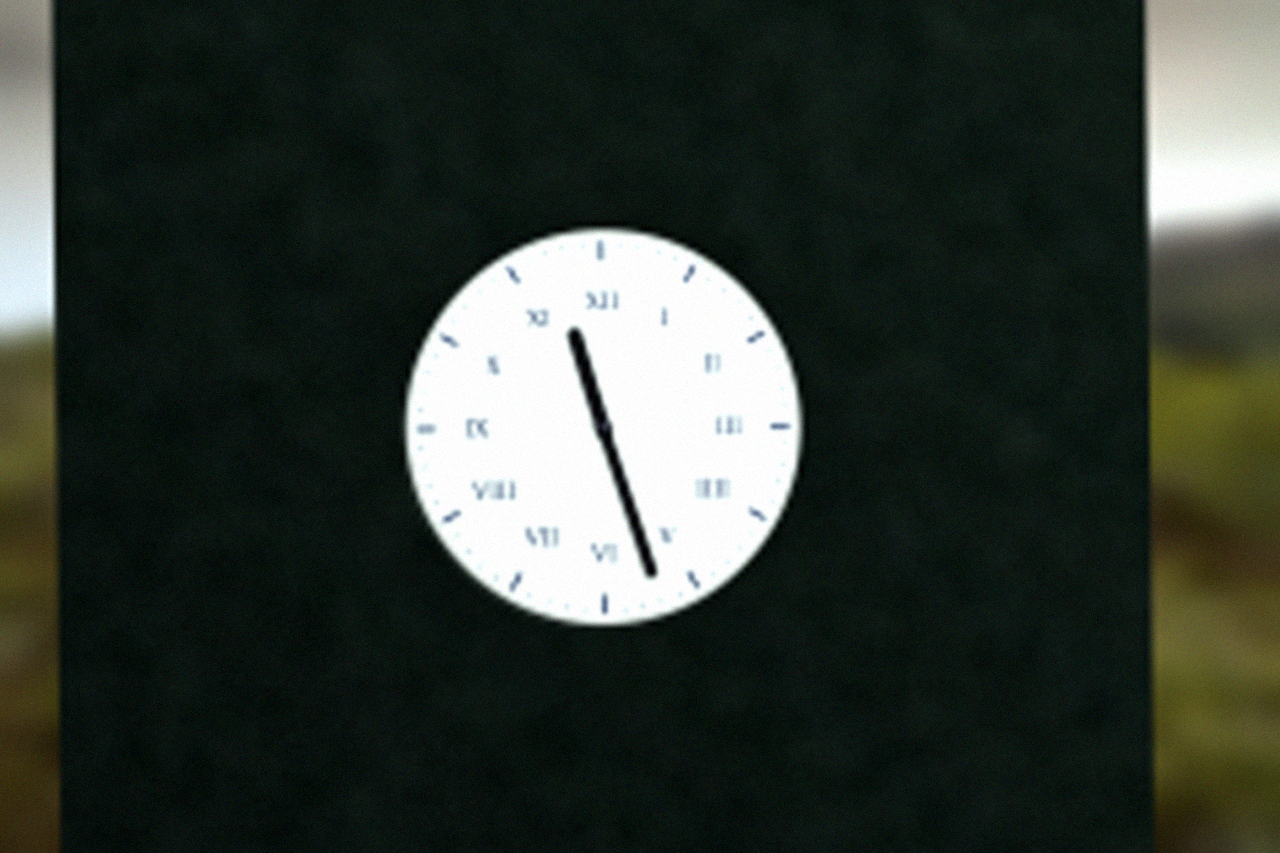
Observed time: **11:27**
